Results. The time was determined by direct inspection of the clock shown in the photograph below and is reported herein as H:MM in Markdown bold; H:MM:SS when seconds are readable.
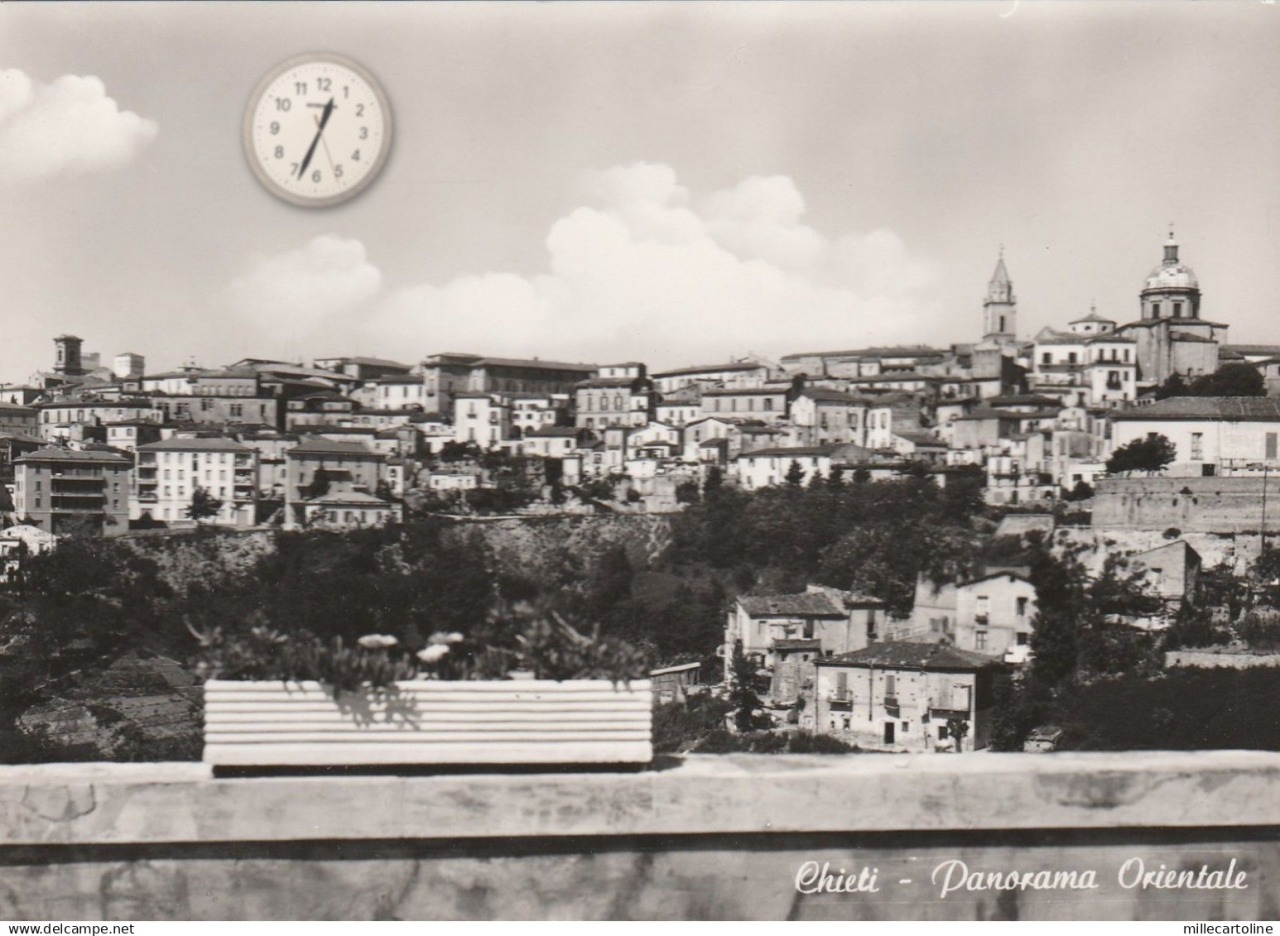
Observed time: **12:33:26**
